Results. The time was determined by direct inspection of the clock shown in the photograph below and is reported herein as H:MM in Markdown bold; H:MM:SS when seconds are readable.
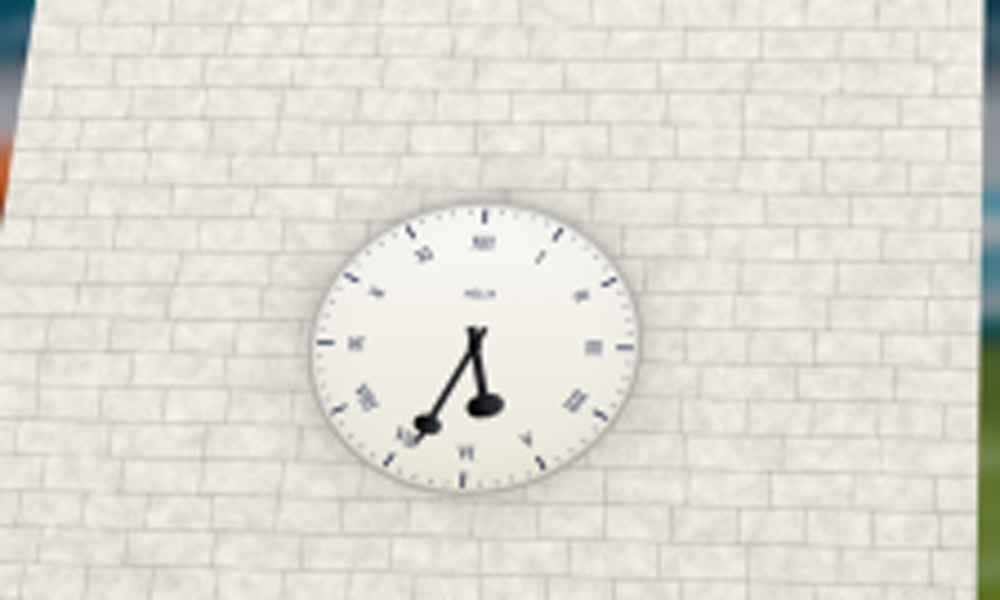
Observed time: **5:34**
